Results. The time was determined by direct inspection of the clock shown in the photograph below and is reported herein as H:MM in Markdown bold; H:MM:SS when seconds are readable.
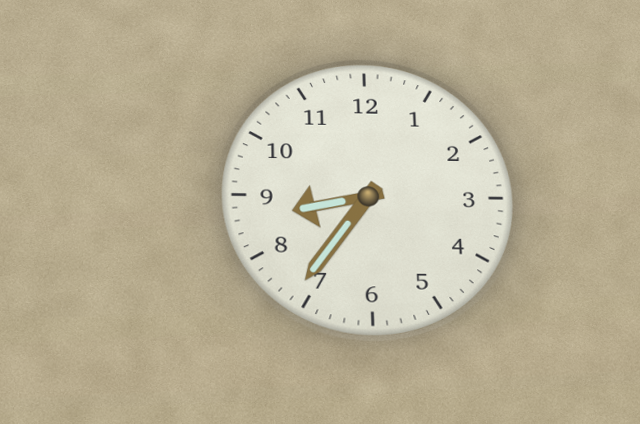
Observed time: **8:36**
